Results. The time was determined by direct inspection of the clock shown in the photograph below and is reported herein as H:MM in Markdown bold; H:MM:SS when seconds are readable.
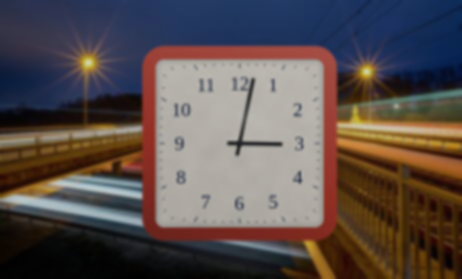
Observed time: **3:02**
